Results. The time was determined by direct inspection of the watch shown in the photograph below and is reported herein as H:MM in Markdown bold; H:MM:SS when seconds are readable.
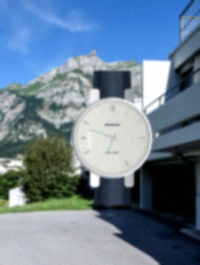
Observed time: **6:48**
